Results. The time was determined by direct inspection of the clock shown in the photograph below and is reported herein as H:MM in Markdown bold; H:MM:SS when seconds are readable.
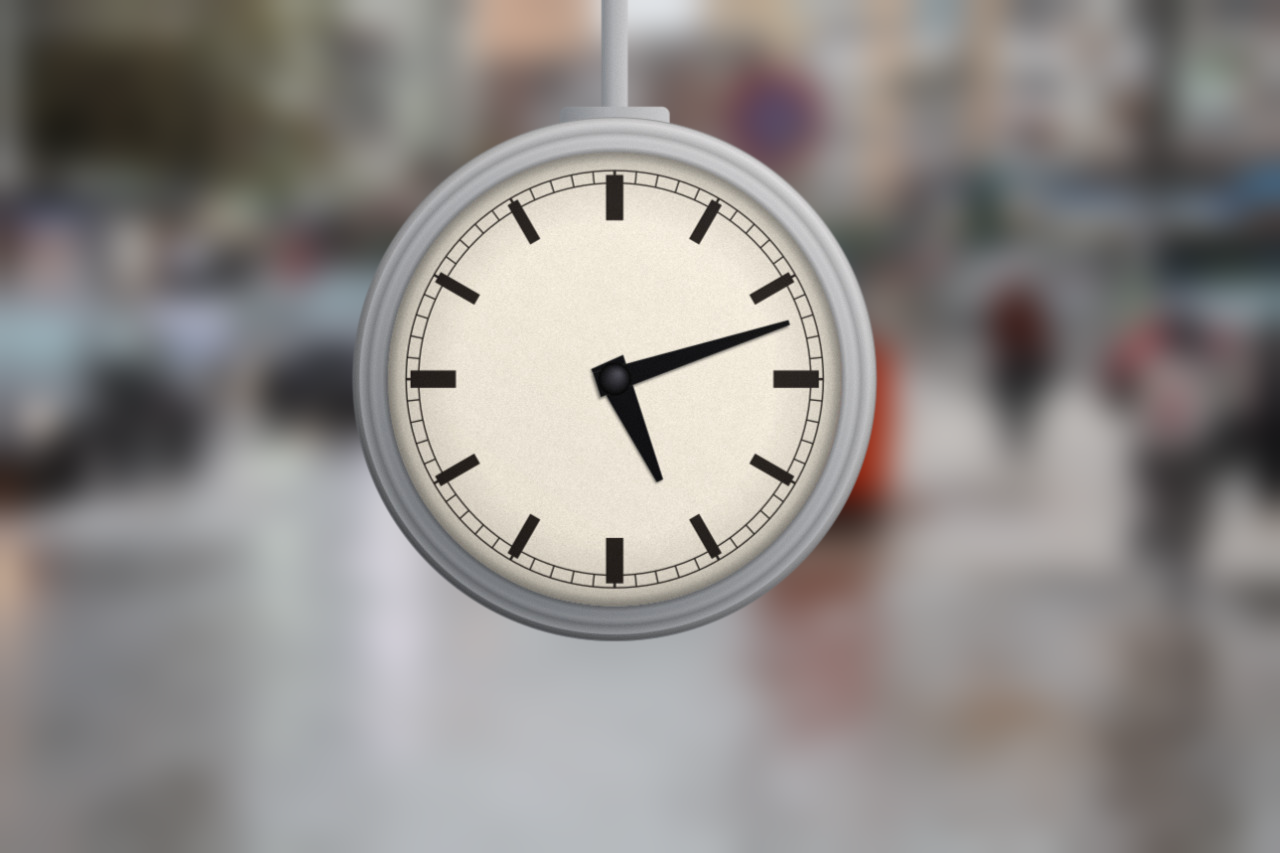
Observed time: **5:12**
